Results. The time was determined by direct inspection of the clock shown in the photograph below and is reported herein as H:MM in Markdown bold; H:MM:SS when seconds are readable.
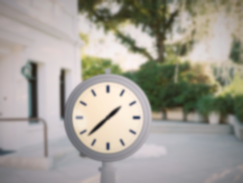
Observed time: **1:38**
